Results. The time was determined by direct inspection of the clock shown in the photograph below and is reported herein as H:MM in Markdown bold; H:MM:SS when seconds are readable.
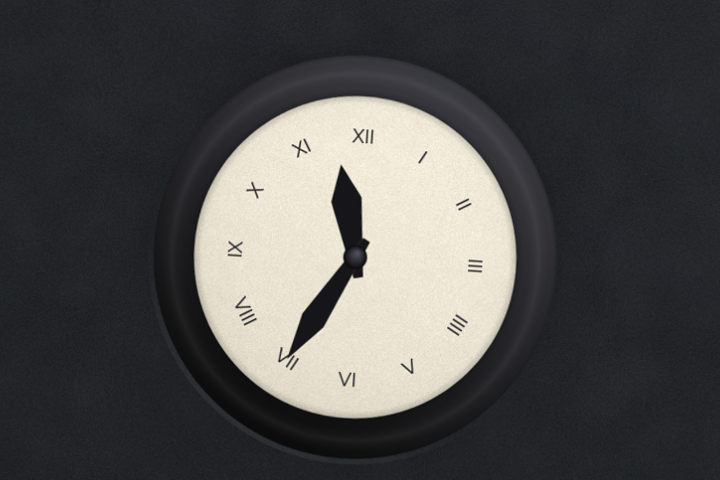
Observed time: **11:35**
